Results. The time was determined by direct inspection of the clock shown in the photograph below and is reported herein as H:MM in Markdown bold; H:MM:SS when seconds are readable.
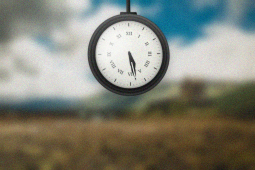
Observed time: **5:28**
